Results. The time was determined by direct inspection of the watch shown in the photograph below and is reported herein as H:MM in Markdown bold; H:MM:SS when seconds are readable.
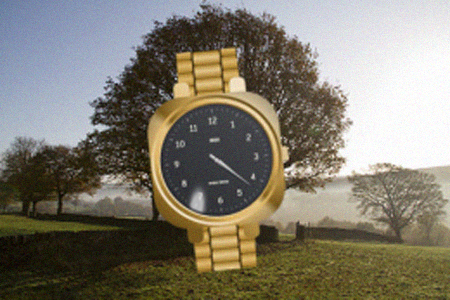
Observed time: **4:22**
